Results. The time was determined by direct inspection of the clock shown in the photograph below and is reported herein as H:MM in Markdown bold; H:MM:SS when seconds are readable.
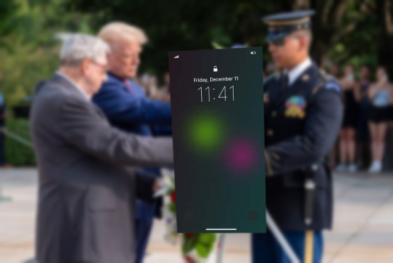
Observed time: **11:41**
